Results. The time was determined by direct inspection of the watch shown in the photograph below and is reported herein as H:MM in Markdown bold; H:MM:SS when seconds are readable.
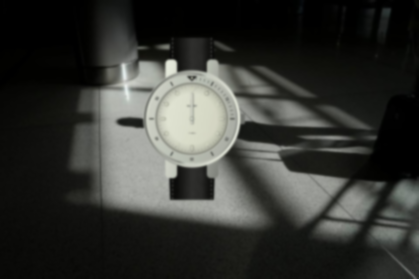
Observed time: **12:00**
